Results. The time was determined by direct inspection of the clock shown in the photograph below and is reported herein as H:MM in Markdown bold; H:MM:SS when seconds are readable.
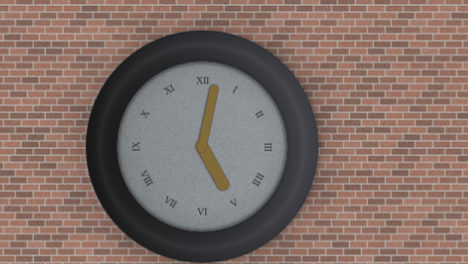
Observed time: **5:02**
